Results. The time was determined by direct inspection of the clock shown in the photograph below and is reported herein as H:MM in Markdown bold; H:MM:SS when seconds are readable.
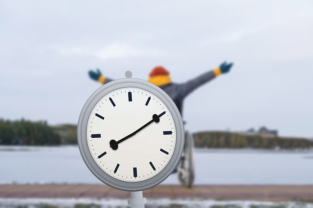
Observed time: **8:10**
